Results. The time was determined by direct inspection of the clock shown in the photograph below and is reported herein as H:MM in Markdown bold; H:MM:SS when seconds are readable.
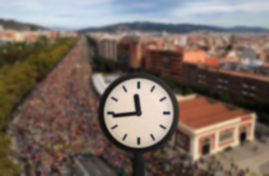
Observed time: **11:44**
